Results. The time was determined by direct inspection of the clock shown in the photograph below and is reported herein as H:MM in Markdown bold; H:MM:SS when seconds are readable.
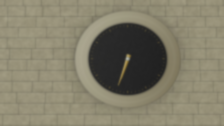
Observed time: **6:33**
